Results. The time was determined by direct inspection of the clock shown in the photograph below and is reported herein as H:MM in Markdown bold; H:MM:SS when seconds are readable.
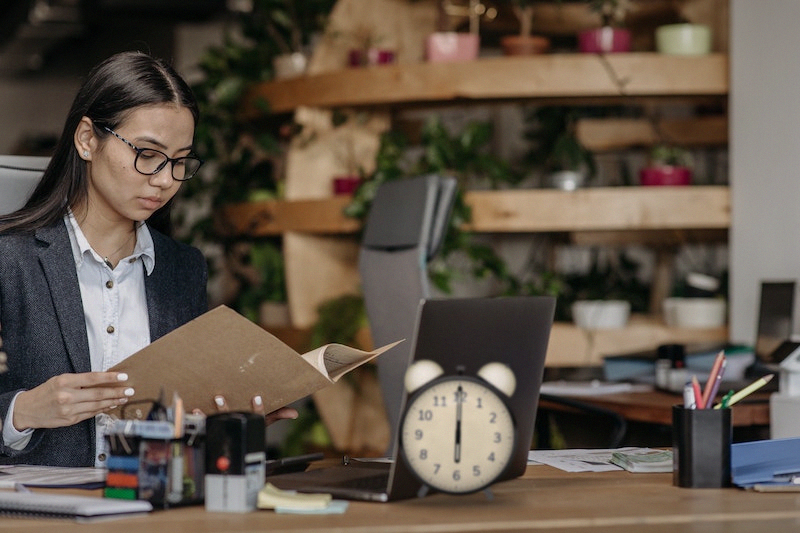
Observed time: **6:00**
